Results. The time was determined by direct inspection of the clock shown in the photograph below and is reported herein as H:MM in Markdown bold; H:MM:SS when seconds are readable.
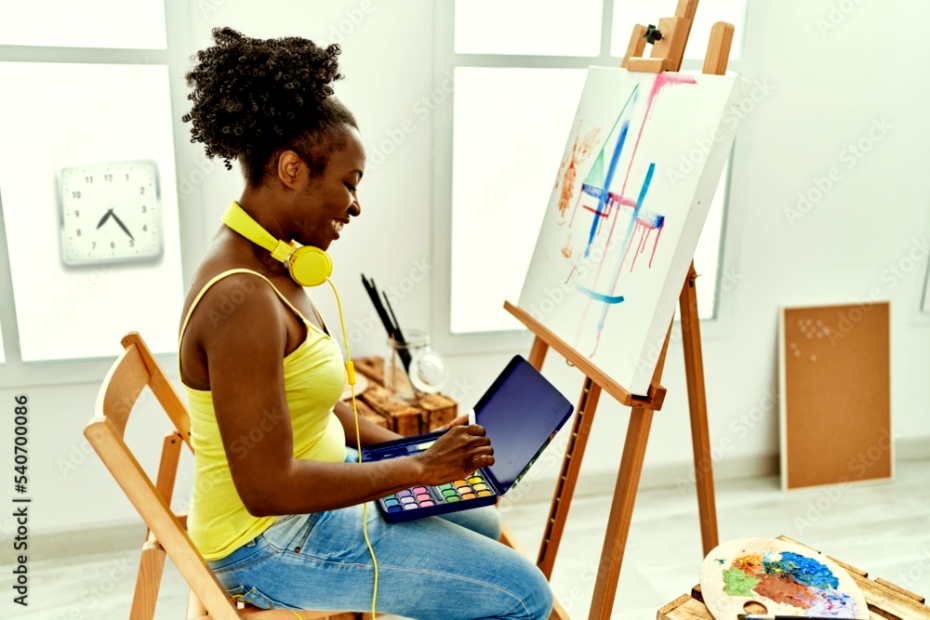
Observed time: **7:24**
